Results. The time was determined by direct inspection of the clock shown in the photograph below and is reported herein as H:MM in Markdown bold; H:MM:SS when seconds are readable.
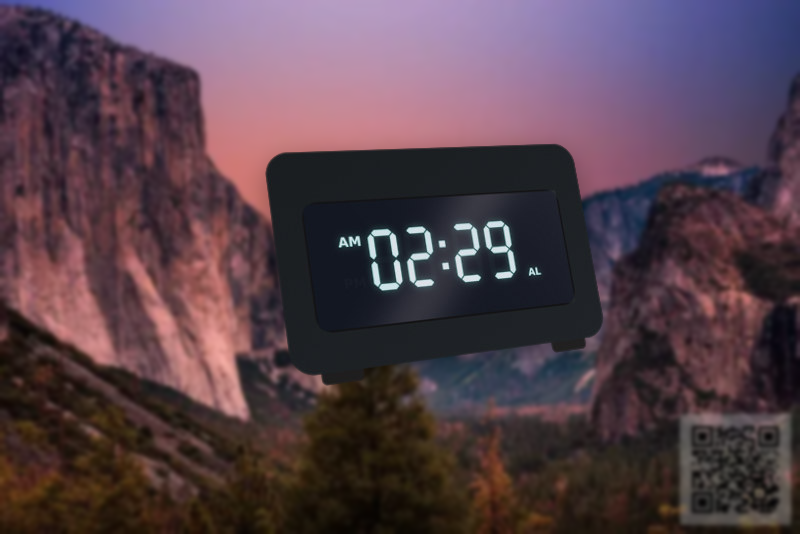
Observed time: **2:29**
